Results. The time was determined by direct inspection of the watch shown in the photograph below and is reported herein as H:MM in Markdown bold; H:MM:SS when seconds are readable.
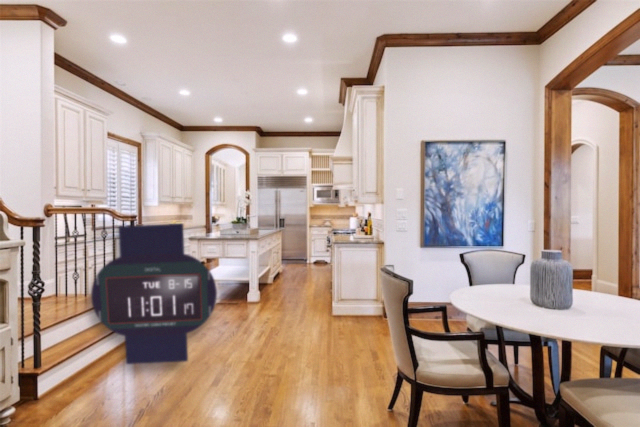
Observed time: **11:01:17**
